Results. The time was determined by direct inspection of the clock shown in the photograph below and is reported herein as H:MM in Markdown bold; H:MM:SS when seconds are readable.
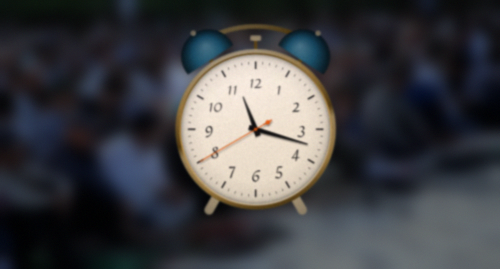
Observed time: **11:17:40**
